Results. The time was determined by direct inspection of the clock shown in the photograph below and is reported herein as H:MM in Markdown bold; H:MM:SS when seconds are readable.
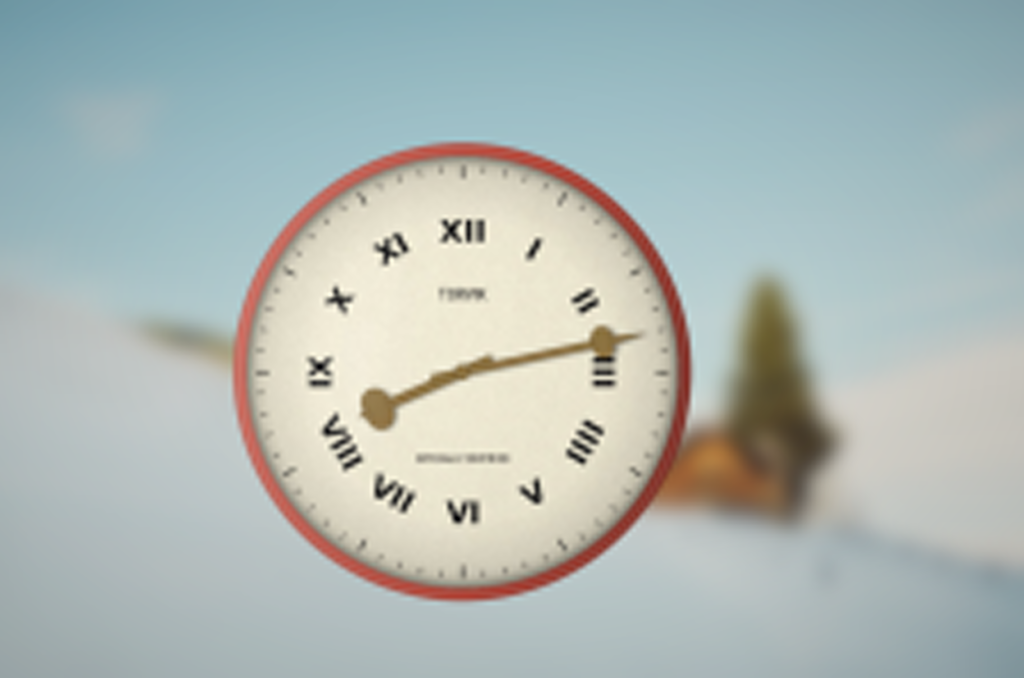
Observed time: **8:13**
